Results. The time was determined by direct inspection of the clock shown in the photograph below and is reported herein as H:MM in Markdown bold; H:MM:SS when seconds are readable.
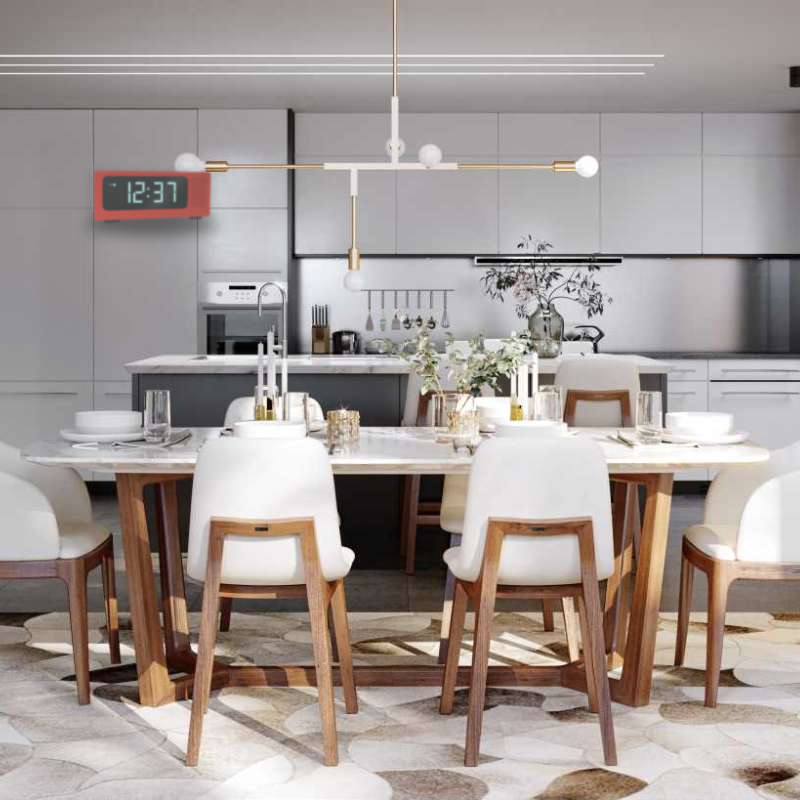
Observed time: **12:37**
